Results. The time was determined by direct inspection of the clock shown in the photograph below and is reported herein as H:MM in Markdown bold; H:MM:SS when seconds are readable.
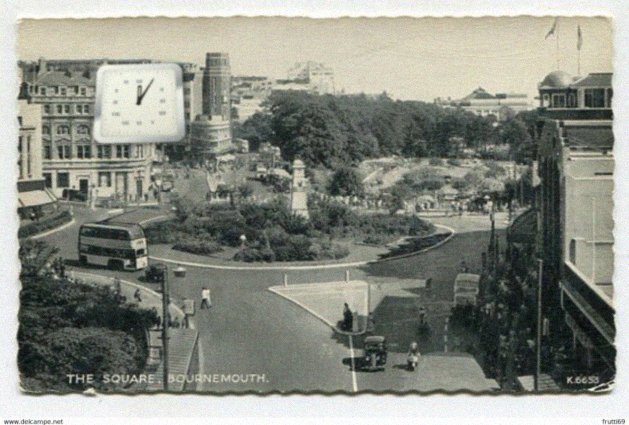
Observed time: **12:05**
